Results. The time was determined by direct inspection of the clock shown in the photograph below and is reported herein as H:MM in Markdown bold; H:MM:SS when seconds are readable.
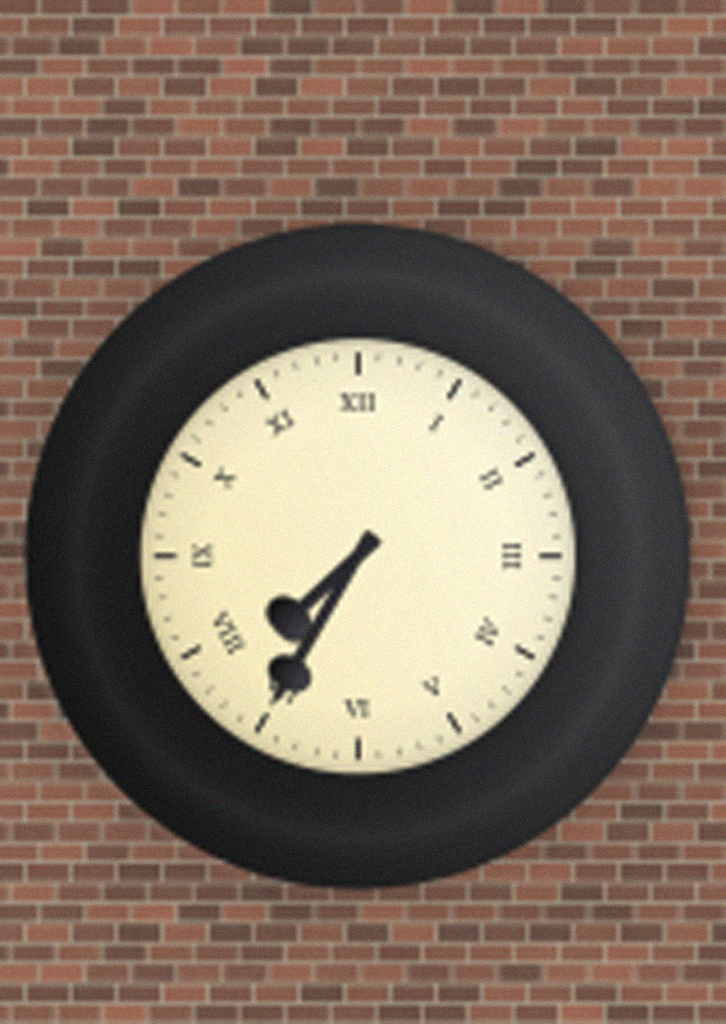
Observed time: **7:35**
